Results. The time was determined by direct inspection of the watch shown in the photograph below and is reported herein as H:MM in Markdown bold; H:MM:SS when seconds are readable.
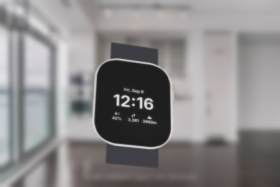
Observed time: **12:16**
